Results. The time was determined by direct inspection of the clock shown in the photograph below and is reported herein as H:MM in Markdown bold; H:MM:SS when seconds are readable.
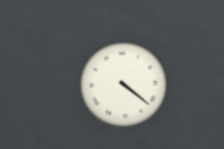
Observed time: **4:22**
